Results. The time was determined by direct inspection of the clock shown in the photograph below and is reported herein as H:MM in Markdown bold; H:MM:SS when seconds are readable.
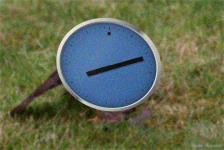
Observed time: **8:11**
